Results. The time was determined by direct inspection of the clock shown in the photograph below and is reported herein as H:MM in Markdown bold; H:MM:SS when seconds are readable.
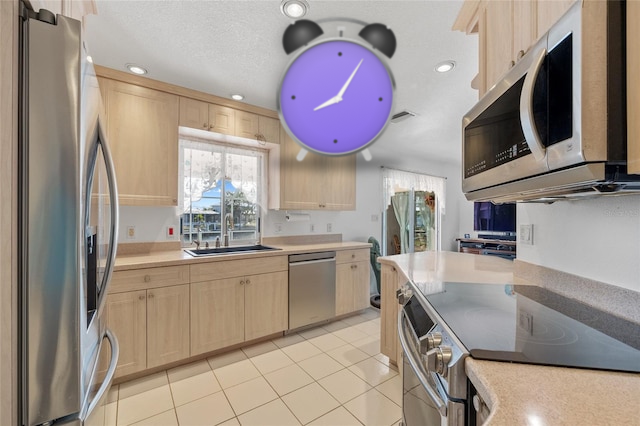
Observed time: **8:05**
